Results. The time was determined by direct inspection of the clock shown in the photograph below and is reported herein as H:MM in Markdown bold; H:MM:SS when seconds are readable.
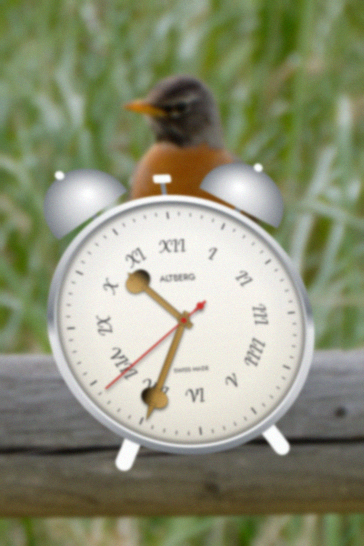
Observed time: **10:34:39**
